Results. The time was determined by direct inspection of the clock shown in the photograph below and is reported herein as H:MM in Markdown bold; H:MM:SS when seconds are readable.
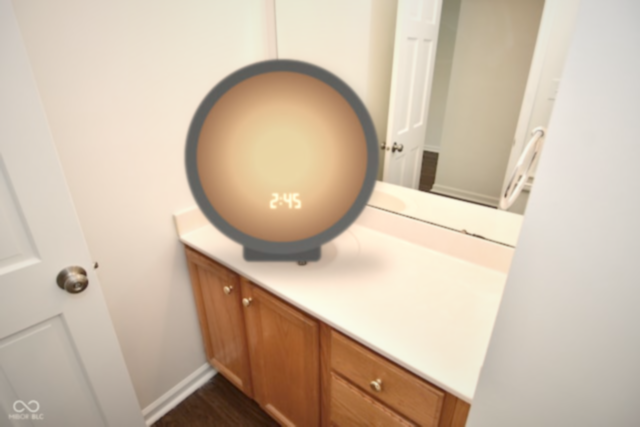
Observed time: **2:45**
